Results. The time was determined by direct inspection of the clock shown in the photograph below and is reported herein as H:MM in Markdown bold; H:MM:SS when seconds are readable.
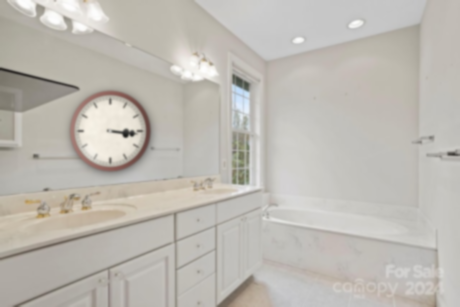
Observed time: **3:16**
